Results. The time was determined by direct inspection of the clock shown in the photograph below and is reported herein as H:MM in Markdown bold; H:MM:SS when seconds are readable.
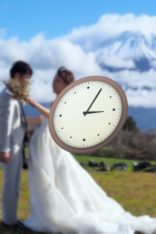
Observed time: **3:05**
